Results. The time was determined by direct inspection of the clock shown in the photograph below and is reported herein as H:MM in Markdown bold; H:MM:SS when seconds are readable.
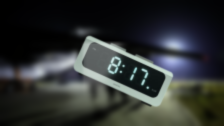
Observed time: **8:17**
